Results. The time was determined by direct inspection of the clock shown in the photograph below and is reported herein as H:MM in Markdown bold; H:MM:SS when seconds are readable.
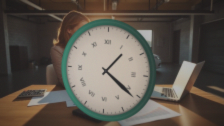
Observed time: **1:21**
